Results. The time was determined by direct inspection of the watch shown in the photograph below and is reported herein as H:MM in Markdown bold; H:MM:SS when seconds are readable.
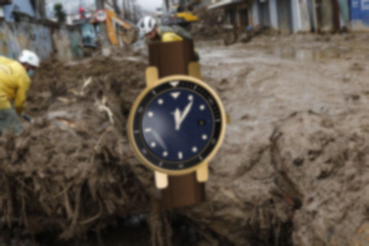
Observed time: **12:06**
